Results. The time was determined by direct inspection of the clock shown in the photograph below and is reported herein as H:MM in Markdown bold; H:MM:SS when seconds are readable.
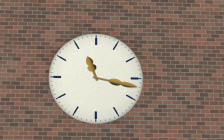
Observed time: **11:17**
